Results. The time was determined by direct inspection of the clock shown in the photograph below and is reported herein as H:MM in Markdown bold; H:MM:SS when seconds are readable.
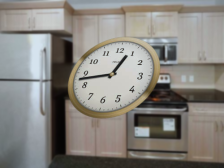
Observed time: **12:43**
